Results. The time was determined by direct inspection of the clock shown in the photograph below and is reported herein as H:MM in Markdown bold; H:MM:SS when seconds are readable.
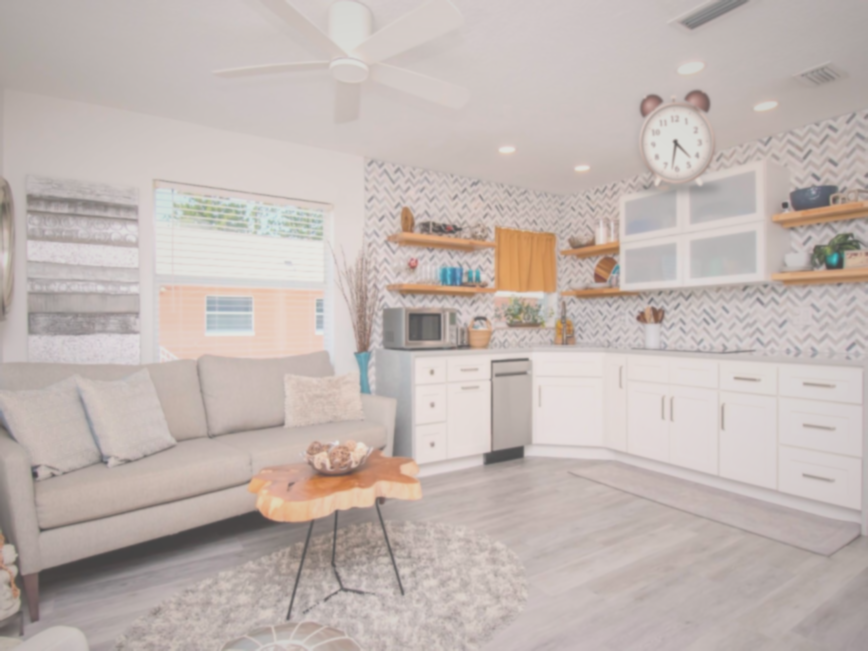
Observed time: **4:32**
